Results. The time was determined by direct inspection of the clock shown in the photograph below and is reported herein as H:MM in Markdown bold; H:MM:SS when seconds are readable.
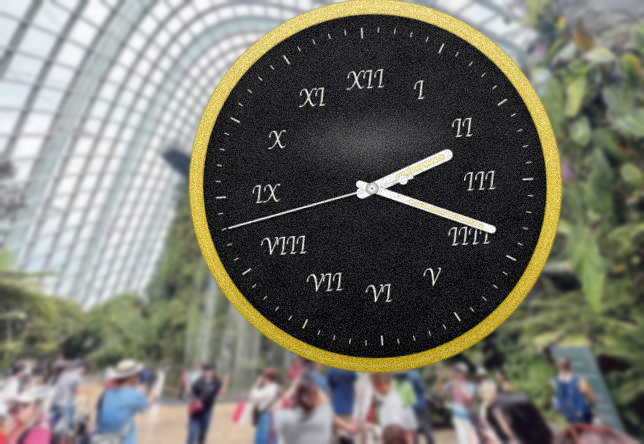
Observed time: **2:18:43**
